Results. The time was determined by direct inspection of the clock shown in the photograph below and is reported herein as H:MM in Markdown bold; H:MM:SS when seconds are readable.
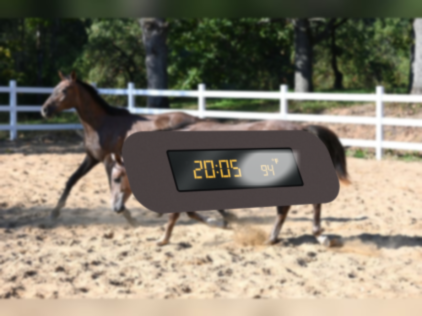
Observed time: **20:05**
